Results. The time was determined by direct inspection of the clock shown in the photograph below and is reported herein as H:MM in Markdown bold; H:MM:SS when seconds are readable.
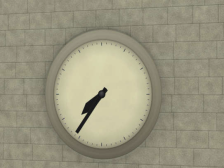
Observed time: **7:36**
